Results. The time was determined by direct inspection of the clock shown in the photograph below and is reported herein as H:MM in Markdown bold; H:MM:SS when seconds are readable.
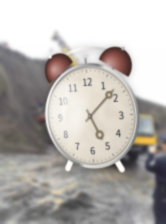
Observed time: **5:08**
